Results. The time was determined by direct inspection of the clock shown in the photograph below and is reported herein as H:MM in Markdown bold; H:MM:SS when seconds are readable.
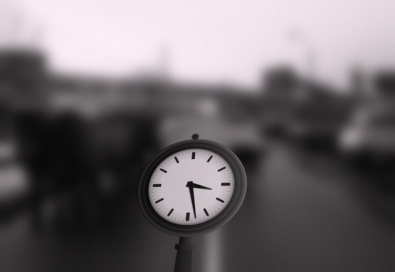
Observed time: **3:28**
